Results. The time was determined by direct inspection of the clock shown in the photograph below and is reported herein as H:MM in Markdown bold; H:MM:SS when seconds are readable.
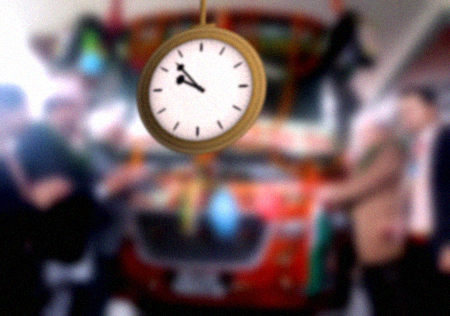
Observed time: **9:53**
